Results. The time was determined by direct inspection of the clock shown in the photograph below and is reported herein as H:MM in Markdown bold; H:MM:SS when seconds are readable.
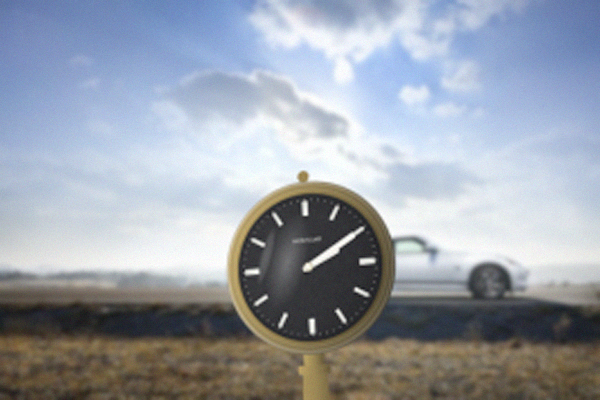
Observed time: **2:10**
